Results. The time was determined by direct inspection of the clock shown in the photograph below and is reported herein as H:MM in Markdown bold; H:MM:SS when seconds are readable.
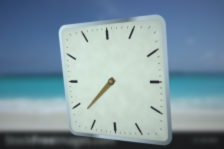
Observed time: **7:38**
